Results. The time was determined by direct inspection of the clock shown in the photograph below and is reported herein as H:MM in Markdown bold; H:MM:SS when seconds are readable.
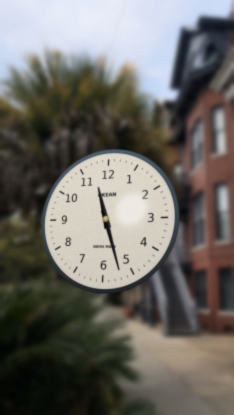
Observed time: **11:27**
